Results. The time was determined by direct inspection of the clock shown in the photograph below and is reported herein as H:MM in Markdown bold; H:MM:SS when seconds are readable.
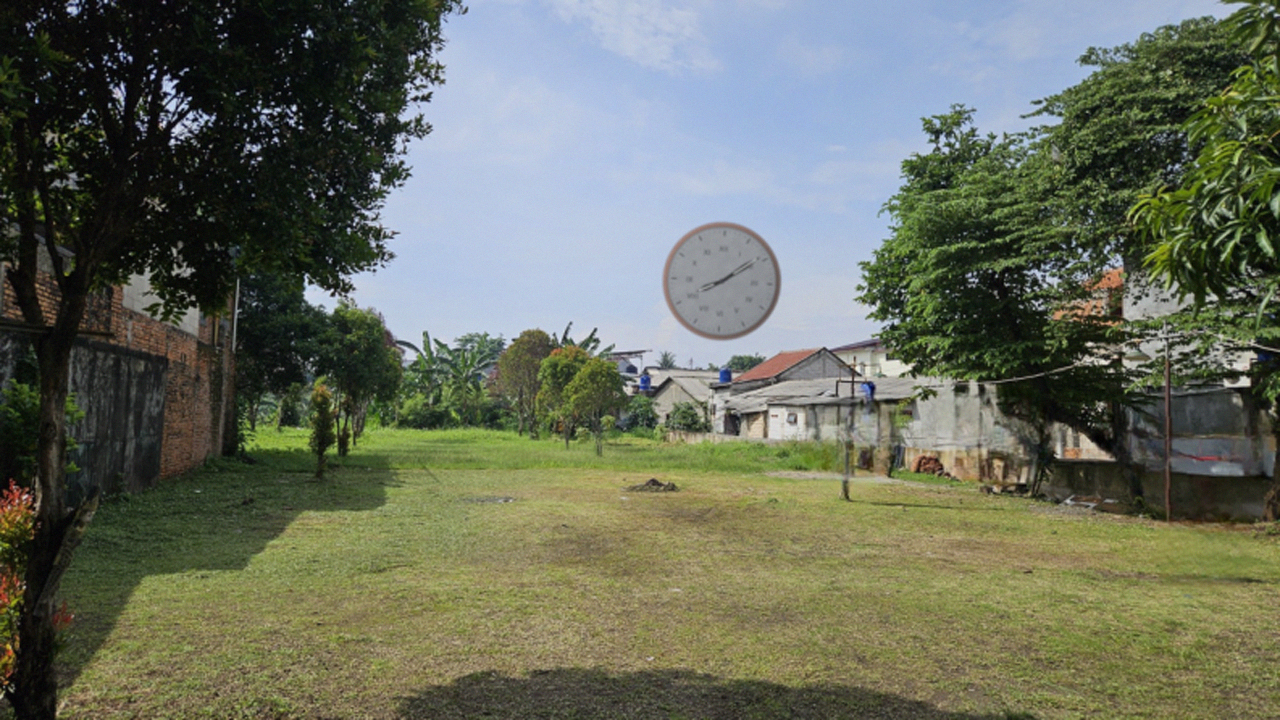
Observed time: **8:09**
